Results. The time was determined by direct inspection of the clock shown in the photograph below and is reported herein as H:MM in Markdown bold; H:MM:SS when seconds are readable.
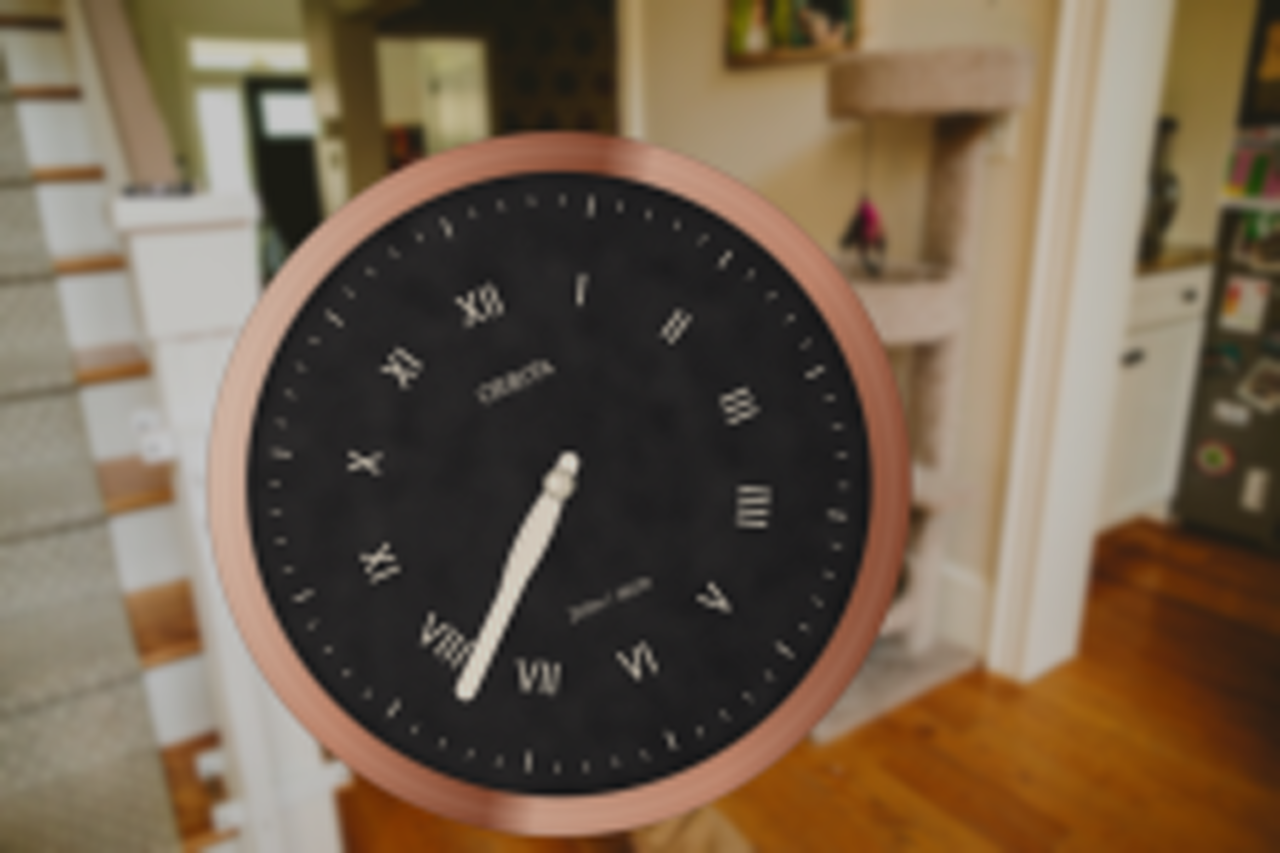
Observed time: **7:38**
